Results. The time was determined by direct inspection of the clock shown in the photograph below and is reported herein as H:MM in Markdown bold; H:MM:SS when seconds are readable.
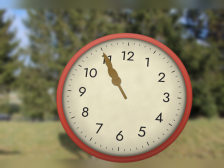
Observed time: **10:55**
